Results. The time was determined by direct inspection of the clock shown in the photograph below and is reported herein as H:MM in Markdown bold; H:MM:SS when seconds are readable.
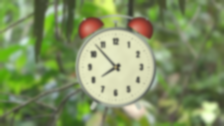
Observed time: **7:53**
